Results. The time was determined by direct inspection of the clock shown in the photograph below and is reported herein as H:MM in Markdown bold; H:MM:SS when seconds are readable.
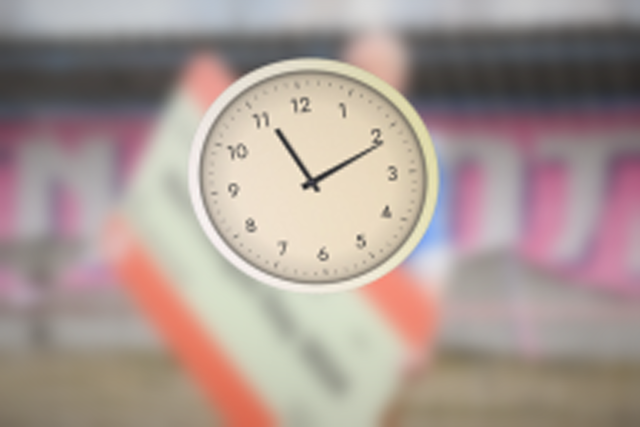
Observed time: **11:11**
